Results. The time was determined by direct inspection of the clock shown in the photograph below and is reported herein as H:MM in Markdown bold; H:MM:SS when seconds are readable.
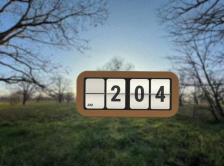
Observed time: **2:04**
